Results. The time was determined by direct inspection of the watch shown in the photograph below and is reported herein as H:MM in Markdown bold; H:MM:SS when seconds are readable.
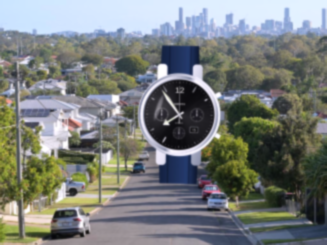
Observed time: **7:54**
